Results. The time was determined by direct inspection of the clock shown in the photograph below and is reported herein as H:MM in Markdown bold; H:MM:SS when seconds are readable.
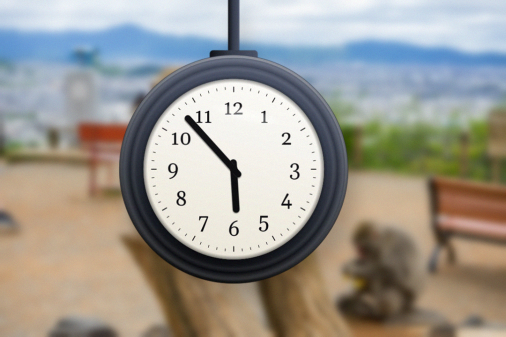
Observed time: **5:53**
